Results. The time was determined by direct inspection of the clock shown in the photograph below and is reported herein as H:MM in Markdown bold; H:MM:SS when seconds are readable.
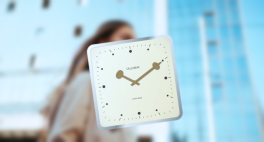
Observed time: **10:10**
